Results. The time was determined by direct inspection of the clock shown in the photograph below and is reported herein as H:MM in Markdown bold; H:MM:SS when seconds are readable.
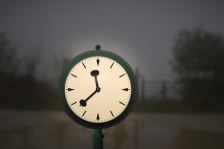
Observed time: **11:38**
